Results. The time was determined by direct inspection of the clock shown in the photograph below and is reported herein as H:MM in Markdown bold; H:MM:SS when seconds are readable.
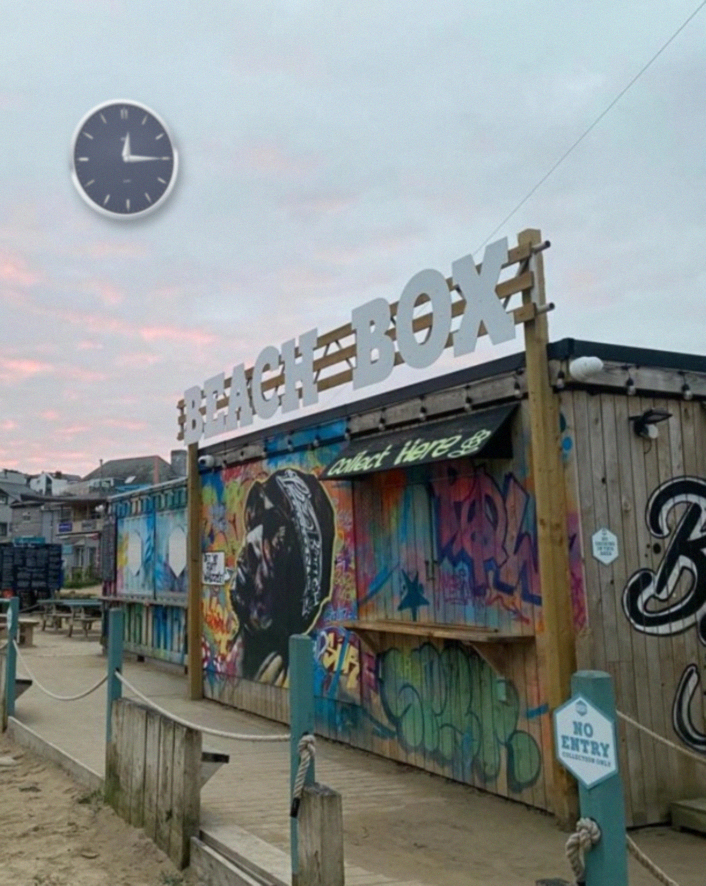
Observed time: **12:15**
